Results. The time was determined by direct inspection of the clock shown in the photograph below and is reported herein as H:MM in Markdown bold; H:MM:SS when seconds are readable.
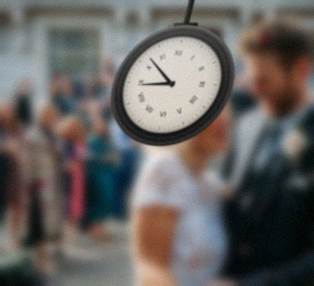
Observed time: **8:52**
